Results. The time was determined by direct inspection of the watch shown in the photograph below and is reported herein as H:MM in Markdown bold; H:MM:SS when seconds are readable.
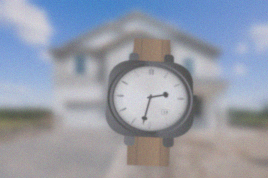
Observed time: **2:32**
